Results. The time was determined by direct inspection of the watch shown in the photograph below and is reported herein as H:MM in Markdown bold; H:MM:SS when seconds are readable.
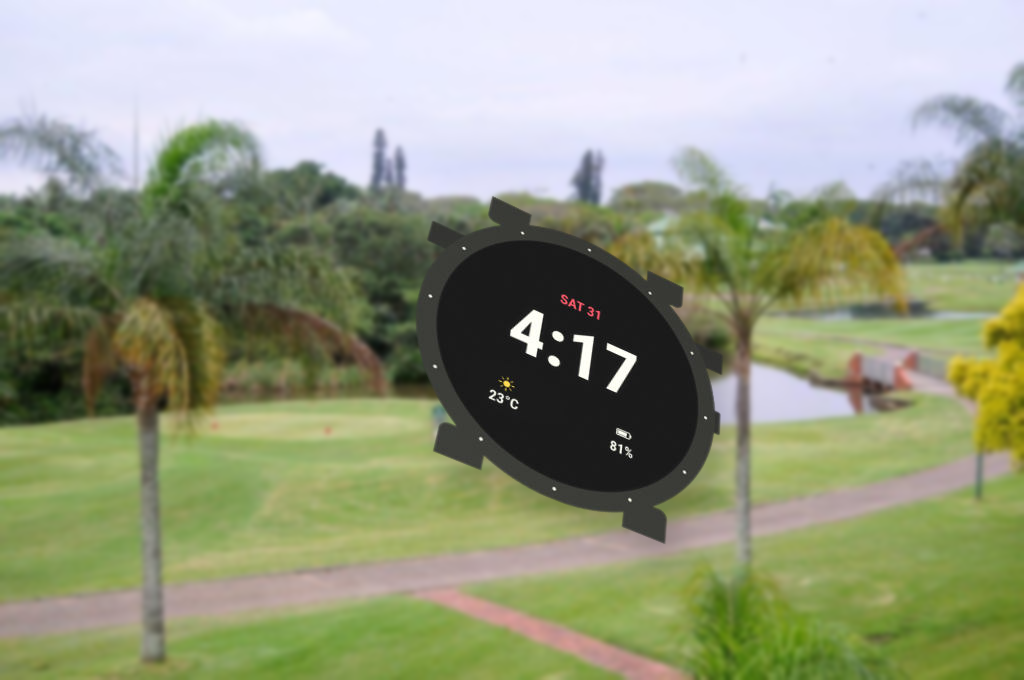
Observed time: **4:17**
